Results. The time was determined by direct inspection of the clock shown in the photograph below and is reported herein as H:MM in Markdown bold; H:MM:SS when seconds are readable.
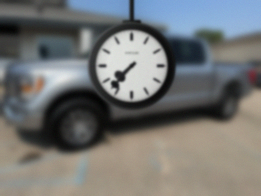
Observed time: **7:37**
